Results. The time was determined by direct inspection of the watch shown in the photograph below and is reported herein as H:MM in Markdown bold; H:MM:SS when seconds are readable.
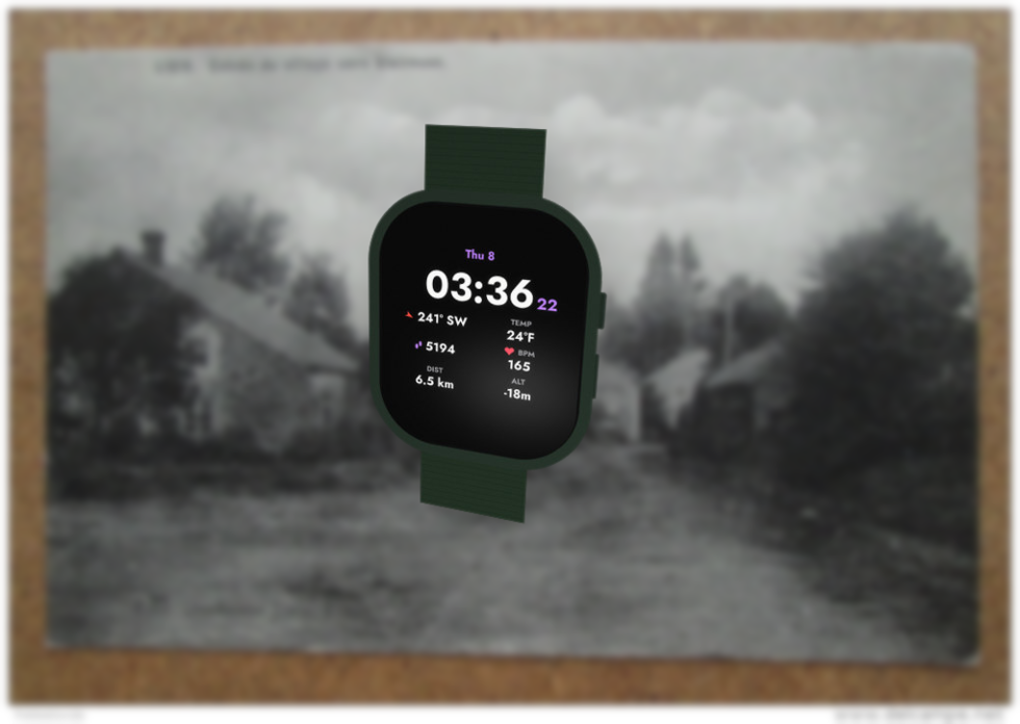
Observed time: **3:36:22**
